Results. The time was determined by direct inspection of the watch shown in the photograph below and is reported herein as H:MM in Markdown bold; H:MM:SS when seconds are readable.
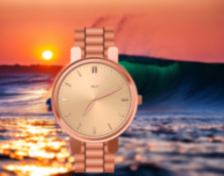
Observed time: **7:11**
